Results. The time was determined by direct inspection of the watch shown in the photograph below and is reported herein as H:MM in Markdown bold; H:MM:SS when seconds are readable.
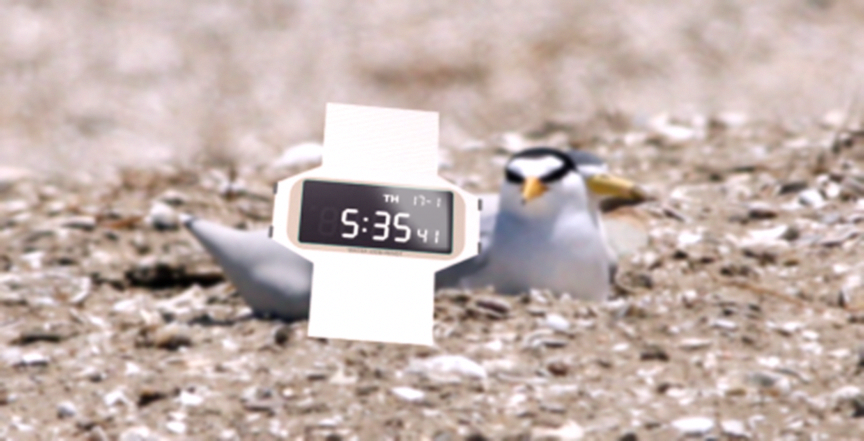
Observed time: **5:35:41**
